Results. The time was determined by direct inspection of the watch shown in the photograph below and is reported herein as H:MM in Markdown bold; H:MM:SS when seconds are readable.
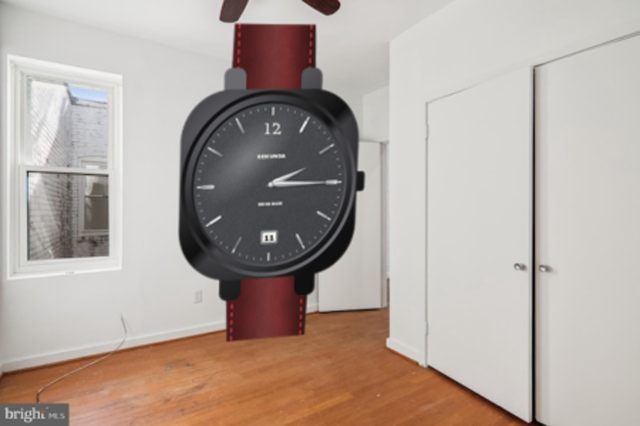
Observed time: **2:15**
